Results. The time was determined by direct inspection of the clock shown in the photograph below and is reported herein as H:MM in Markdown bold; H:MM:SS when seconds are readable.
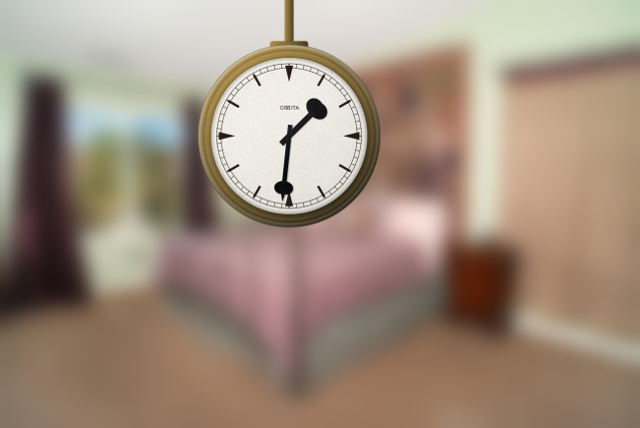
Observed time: **1:31**
